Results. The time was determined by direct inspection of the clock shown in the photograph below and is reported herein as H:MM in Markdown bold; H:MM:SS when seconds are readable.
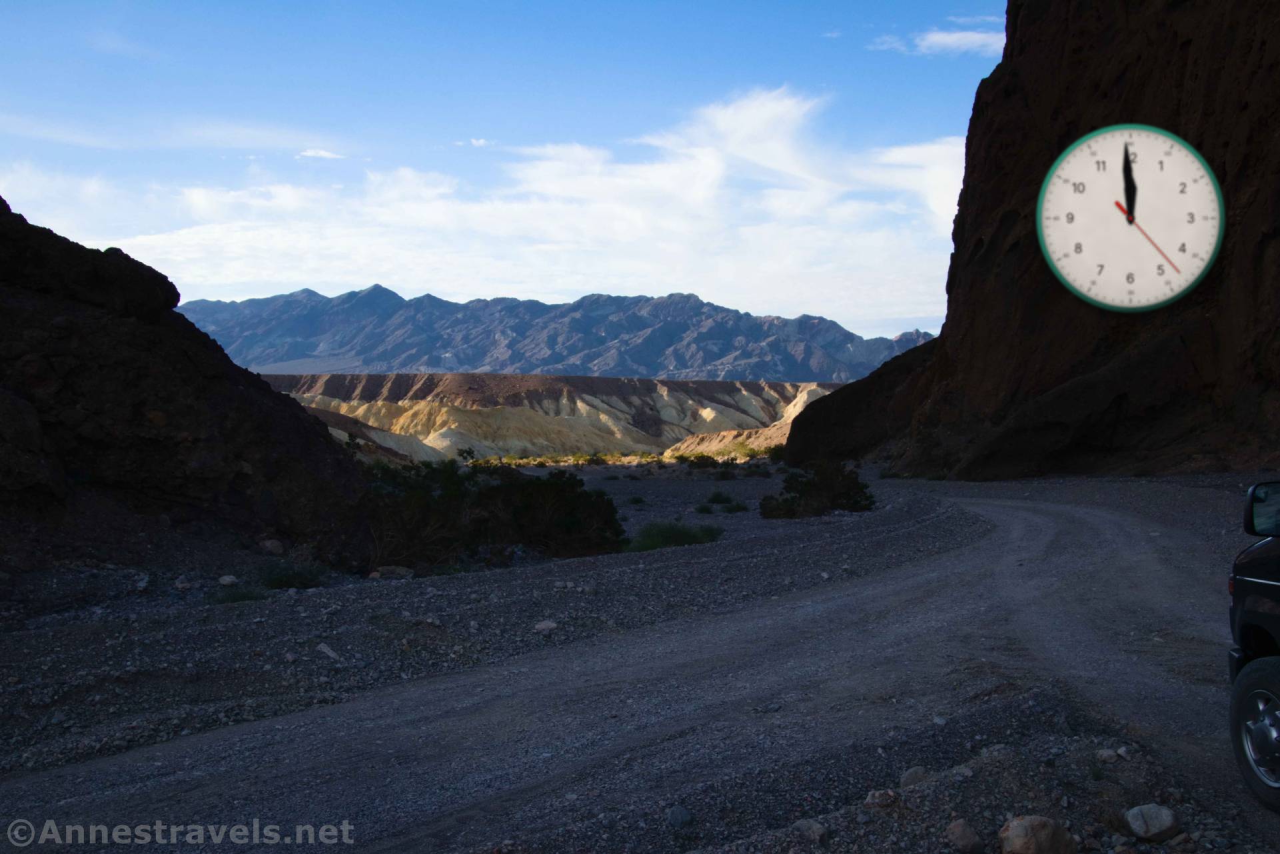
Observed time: **11:59:23**
